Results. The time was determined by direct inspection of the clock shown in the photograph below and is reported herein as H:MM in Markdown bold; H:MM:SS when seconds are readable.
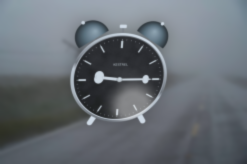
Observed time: **9:15**
